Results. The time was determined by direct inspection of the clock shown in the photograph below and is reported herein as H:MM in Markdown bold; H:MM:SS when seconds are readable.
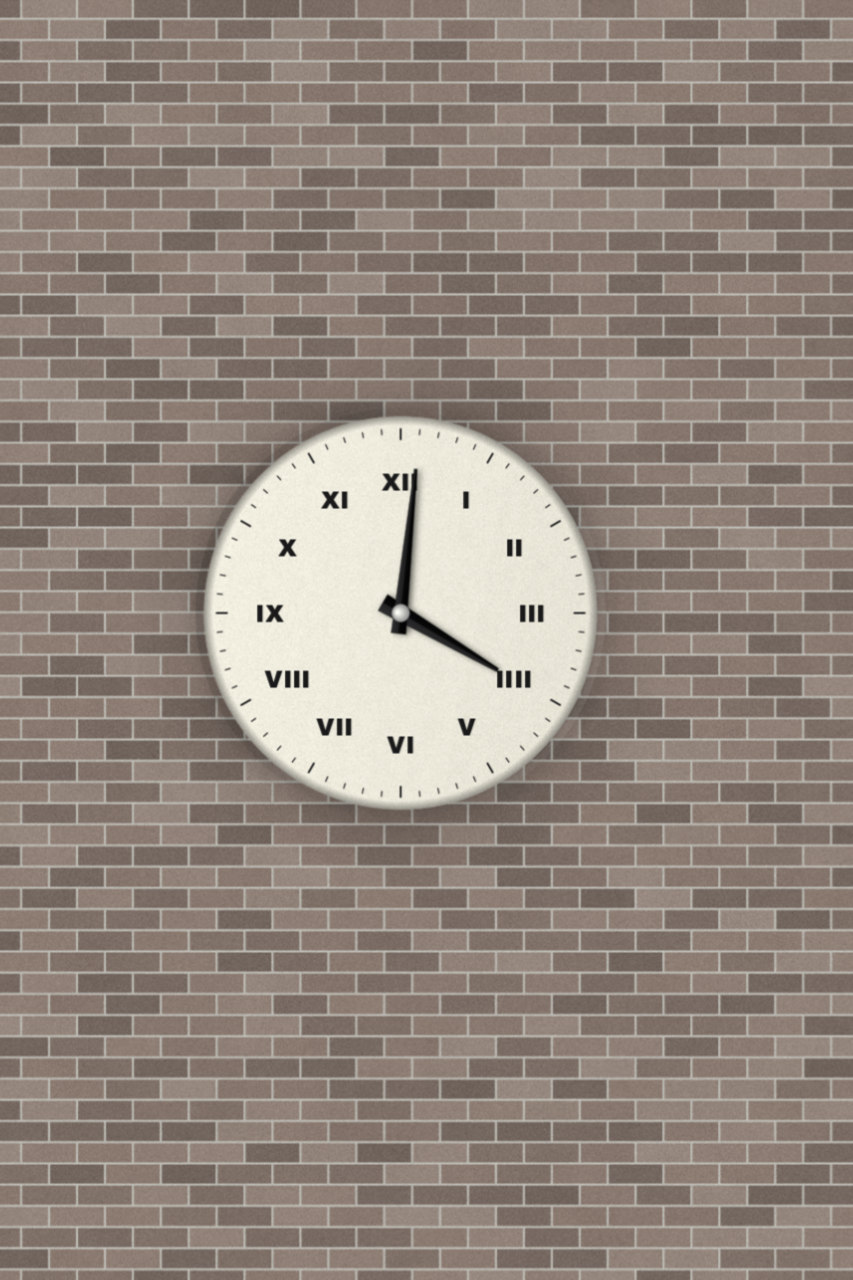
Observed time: **4:01**
